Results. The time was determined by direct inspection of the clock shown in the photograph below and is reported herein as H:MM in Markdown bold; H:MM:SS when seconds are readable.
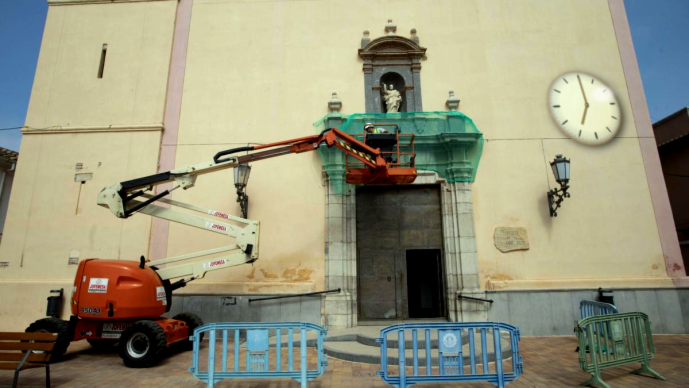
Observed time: **7:00**
